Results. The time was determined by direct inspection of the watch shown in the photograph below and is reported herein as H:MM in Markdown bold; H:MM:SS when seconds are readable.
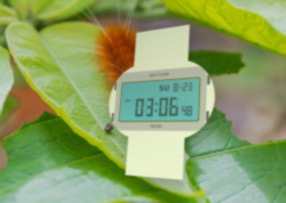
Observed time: **3:06**
